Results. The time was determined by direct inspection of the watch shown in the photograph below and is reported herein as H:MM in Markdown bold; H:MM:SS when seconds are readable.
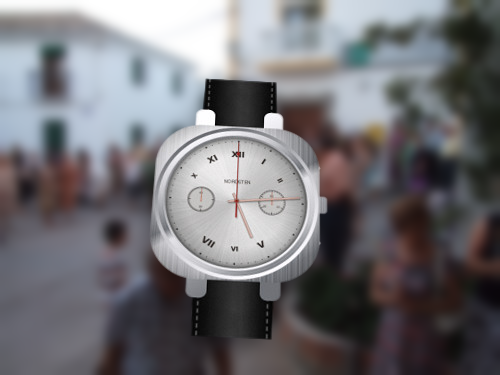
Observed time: **5:14**
